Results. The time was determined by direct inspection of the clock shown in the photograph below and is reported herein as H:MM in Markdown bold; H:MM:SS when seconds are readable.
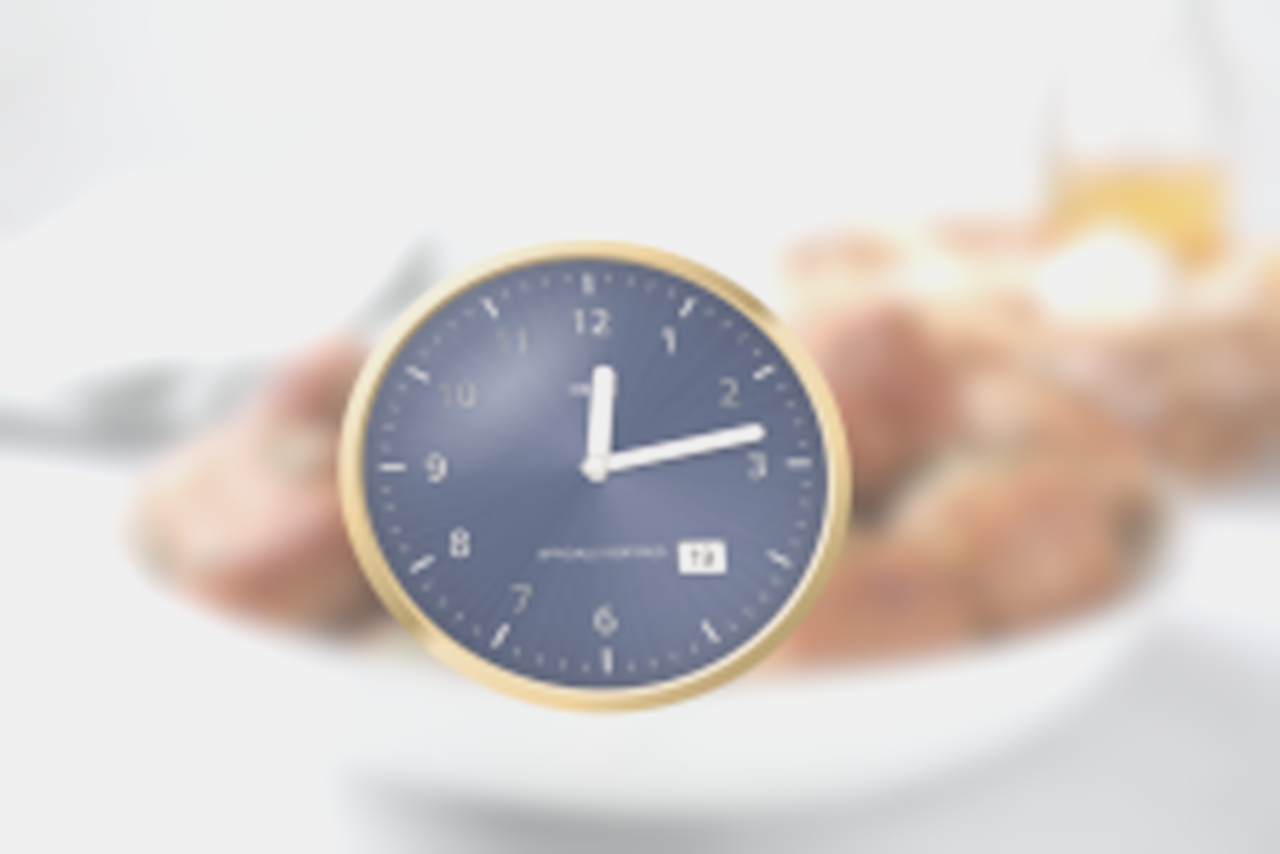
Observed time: **12:13**
